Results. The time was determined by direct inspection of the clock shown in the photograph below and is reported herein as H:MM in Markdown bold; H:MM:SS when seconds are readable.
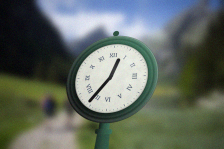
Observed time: **12:36**
